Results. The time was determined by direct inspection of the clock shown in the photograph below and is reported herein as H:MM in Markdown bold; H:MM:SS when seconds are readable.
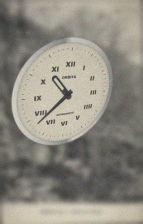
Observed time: **10:38**
